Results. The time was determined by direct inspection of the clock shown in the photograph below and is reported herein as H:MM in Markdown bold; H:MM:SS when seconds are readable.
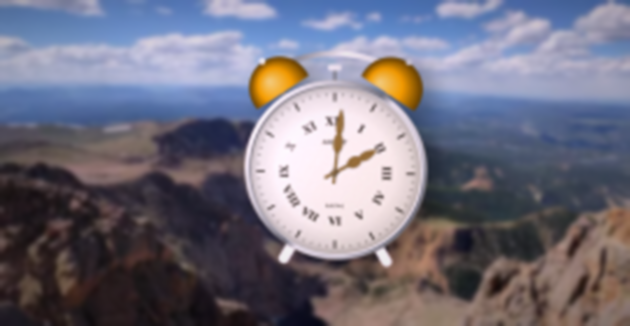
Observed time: **2:01**
